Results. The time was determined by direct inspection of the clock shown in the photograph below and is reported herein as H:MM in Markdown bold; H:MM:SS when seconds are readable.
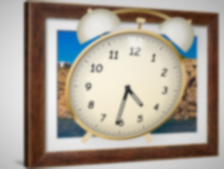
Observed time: **4:31**
